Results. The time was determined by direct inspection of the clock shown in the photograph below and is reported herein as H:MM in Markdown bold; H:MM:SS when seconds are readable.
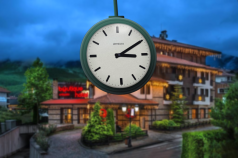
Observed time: **3:10**
